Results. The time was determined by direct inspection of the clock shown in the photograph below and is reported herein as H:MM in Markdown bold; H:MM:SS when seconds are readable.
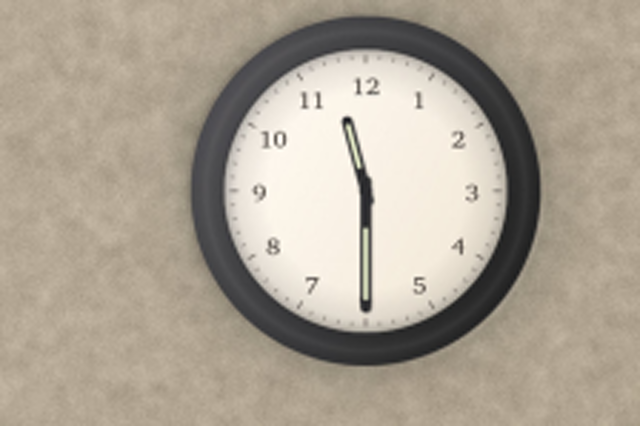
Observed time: **11:30**
